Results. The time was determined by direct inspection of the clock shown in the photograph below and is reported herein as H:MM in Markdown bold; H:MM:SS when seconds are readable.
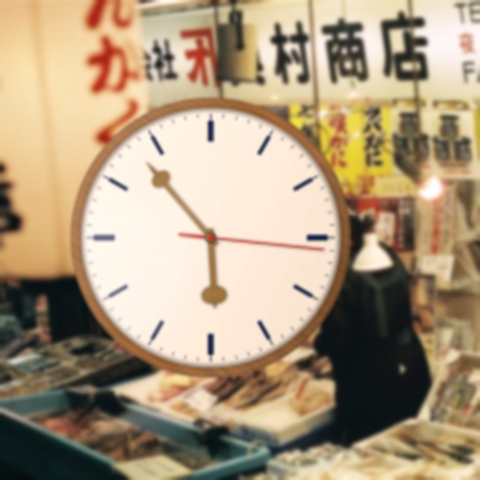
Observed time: **5:53:16**
